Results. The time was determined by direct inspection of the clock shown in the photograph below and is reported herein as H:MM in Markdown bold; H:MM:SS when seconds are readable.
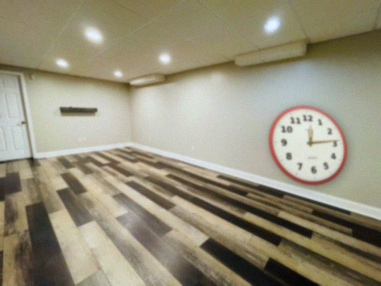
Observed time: **12:14**
